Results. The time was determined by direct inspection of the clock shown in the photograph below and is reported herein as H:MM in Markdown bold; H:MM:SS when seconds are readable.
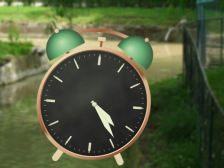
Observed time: **4:24**
